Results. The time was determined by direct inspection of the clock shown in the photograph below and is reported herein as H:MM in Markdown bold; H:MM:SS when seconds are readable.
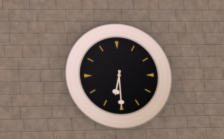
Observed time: **6:30**
